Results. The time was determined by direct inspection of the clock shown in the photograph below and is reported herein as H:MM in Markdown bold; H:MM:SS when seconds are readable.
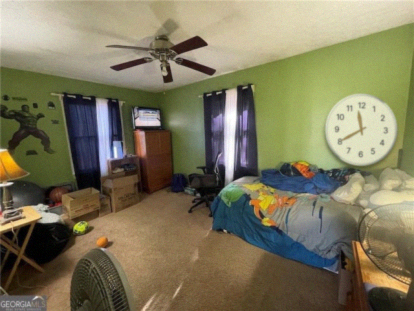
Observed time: **11:40**
